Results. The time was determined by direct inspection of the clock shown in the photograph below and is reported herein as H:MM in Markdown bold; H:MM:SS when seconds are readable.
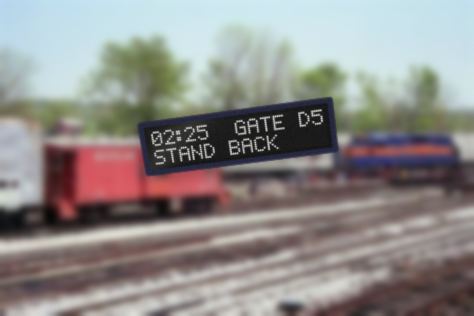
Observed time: **2:25**
